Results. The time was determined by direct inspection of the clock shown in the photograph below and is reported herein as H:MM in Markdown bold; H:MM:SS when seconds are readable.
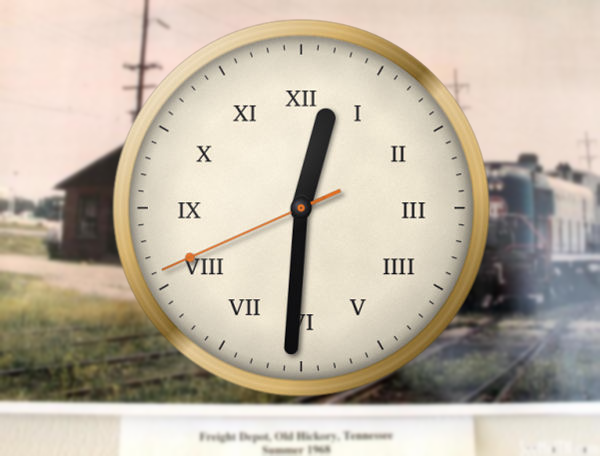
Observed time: **12:30:41**
